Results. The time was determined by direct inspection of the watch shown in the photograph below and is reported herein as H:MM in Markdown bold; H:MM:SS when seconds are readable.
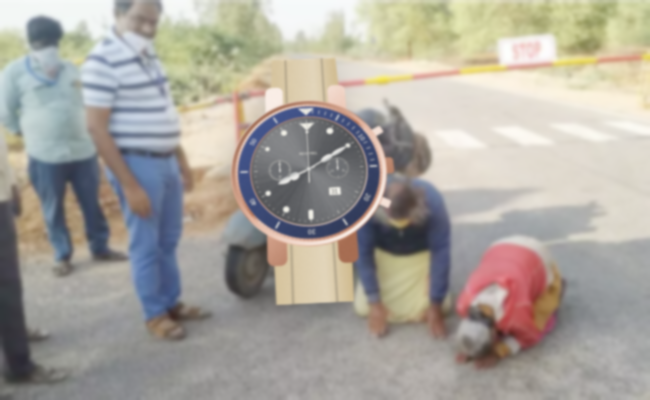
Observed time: **8:10**
